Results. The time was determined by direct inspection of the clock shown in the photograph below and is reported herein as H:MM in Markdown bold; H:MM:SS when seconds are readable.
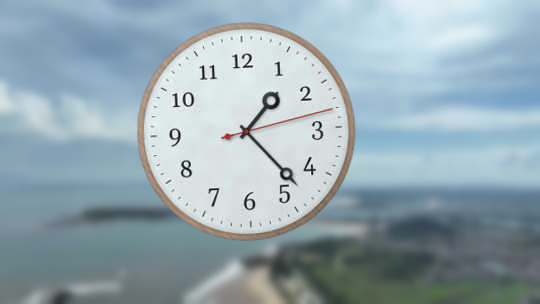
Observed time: **1:23:13**
